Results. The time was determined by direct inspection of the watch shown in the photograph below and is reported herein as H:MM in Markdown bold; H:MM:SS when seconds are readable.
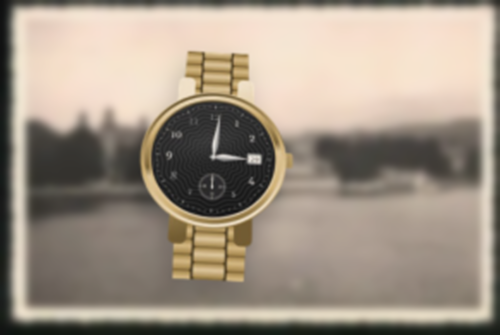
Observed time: **3:01**
